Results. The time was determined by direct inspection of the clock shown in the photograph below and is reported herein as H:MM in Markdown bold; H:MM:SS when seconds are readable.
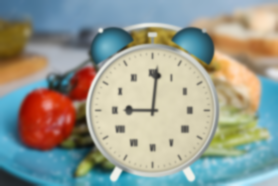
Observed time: **9:01**
